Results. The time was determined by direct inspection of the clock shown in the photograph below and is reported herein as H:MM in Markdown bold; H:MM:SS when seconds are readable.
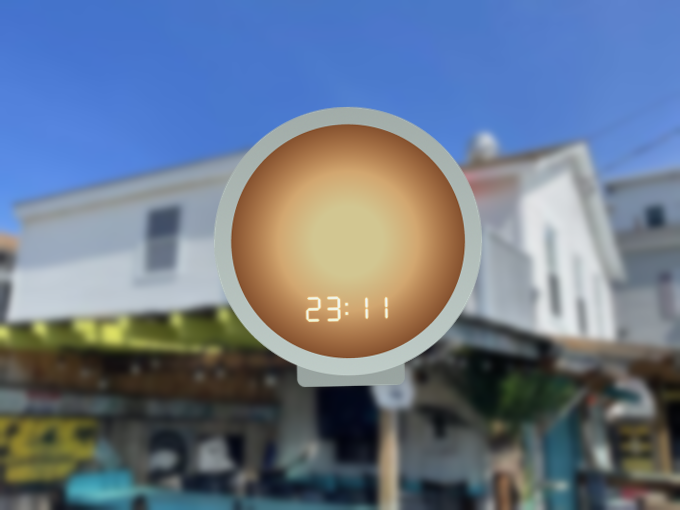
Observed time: **23:11**
